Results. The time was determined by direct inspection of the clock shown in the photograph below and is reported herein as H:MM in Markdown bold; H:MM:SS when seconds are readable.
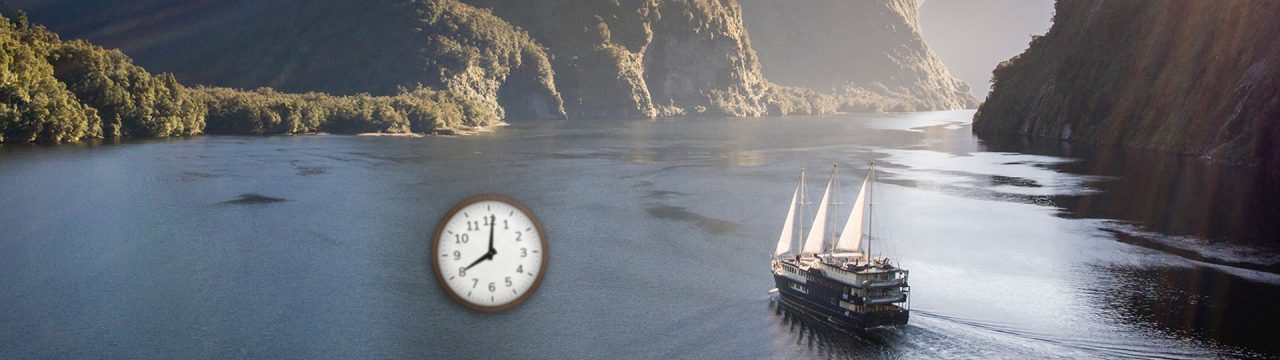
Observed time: **8:01**
